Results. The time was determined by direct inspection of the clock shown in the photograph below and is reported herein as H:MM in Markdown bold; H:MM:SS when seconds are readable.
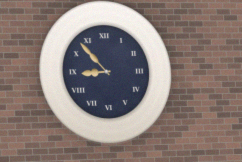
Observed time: **8:53**
